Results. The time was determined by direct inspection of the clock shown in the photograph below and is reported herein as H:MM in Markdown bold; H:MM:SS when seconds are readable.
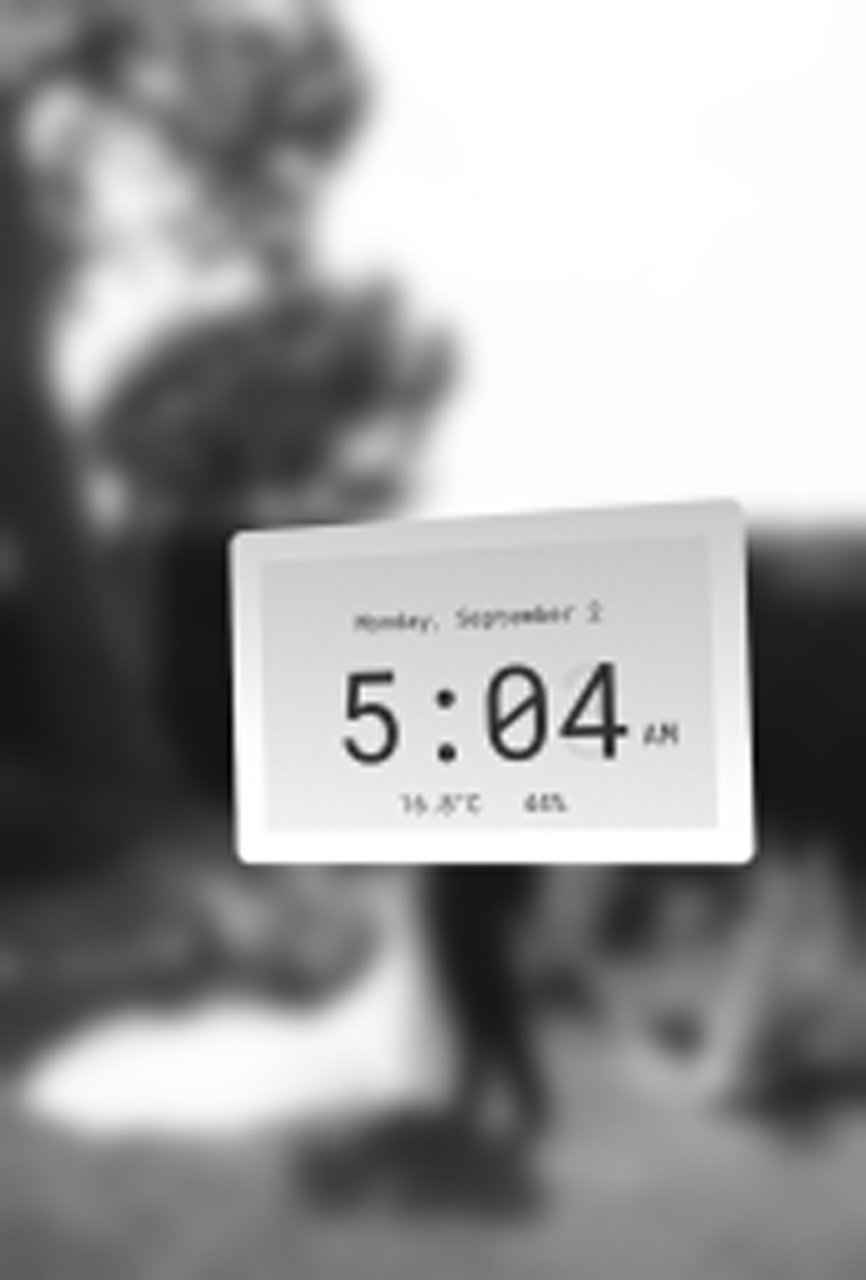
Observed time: **5:04**
